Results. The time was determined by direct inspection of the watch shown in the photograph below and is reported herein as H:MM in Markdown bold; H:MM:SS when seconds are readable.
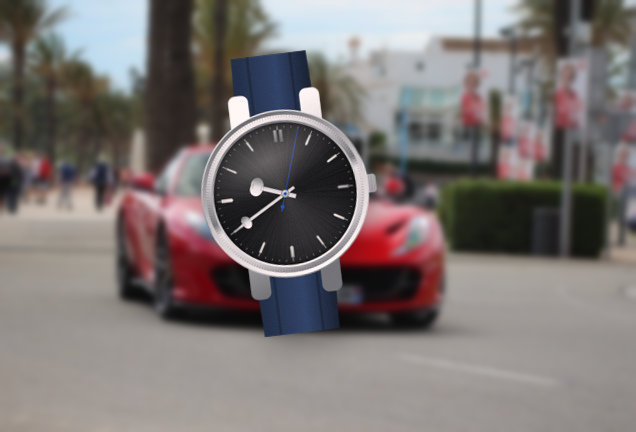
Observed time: **9:40:03**
